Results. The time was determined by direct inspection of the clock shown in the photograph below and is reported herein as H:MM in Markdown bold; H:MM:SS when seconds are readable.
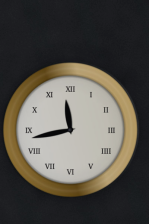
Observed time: **11:43**
